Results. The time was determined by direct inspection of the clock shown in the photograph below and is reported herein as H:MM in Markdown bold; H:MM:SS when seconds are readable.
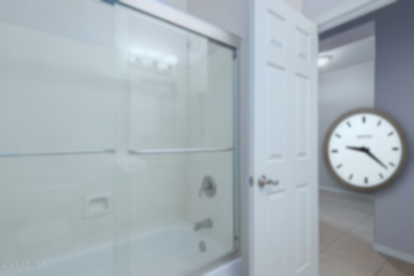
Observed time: **9:22**
